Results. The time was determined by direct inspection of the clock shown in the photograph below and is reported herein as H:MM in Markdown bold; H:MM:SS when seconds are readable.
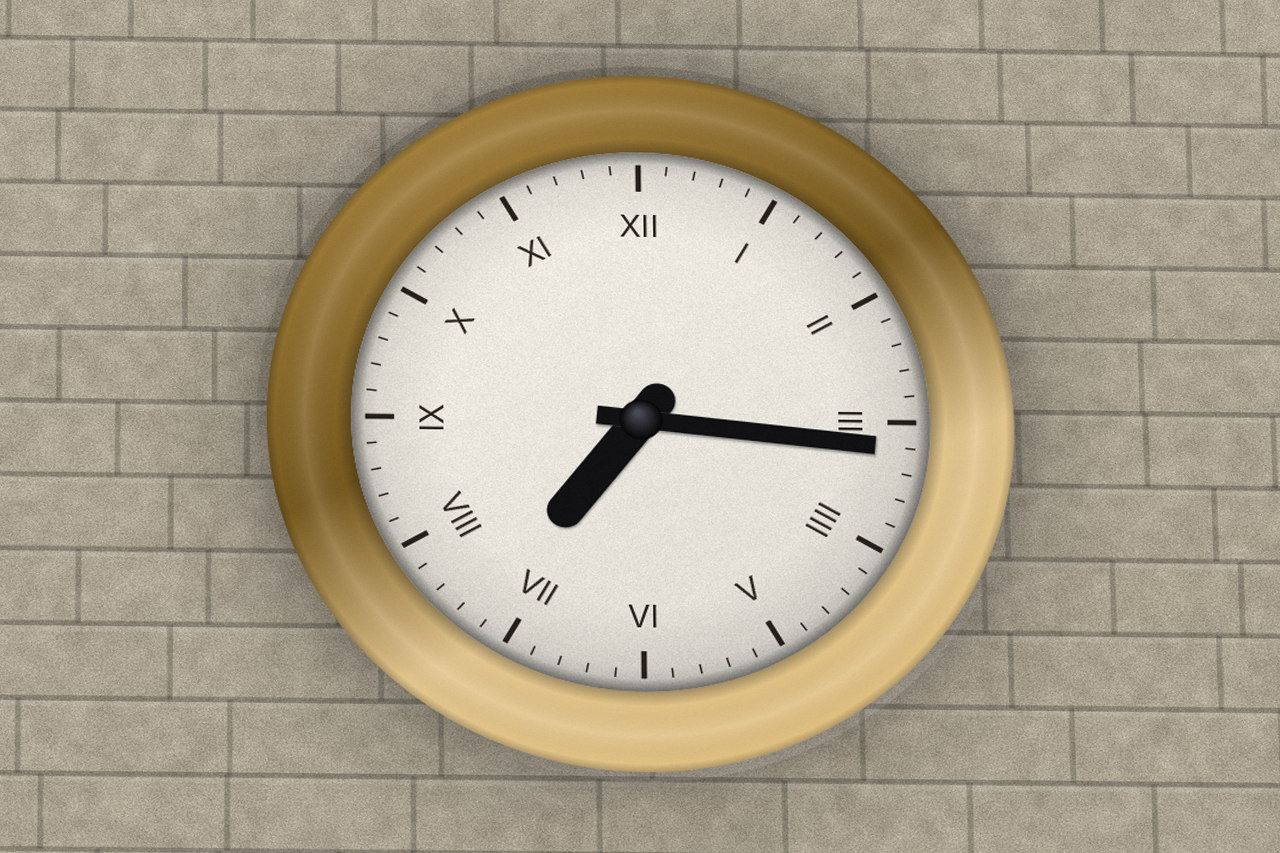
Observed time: **7:16**
